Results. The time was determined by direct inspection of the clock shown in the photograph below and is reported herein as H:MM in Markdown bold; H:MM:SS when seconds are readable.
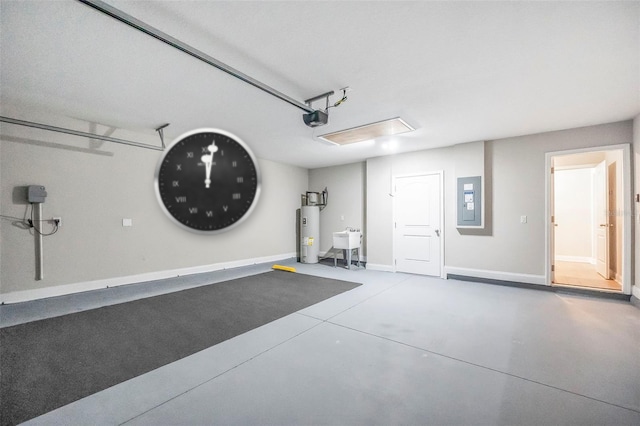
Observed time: **12:02**
